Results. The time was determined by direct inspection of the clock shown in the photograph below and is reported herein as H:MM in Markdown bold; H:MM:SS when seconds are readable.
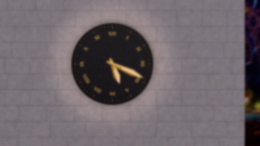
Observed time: **5:19**
